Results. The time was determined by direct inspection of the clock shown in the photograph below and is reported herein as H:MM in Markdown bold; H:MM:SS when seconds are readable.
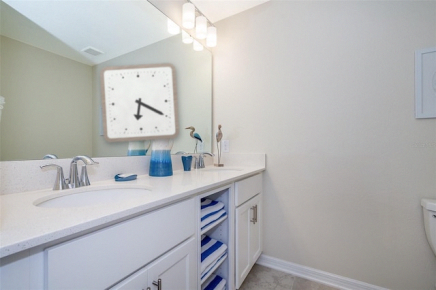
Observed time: **6:20**
